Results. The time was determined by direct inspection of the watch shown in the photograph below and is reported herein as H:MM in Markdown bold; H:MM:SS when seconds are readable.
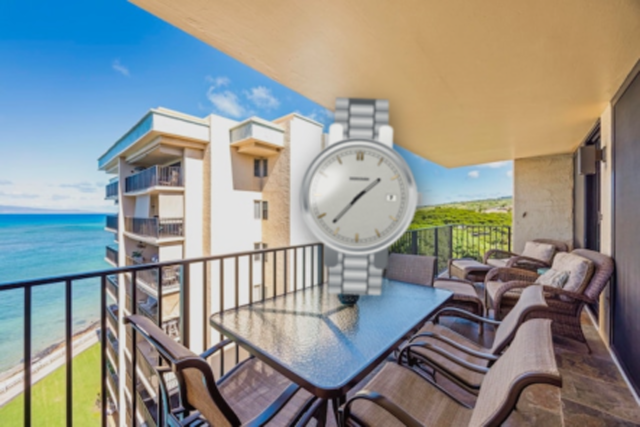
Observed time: **1:37**
